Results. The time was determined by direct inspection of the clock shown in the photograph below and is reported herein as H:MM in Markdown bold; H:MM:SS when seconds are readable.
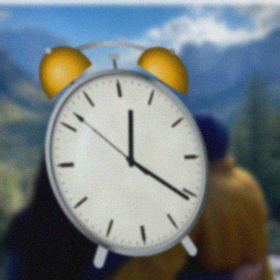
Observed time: **12:20:52**
